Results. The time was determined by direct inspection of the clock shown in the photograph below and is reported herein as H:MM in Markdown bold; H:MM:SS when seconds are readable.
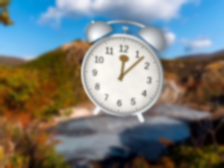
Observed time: **12:07**
